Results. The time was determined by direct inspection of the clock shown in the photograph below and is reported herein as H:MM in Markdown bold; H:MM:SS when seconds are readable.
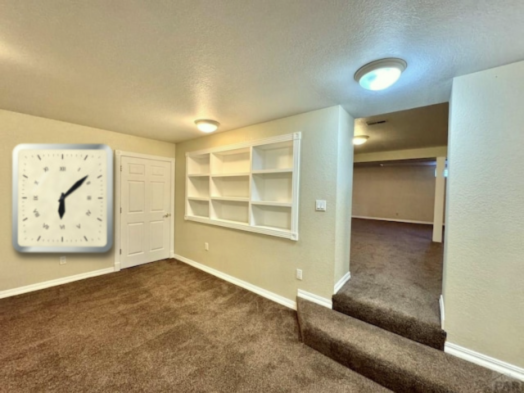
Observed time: **6:08**
